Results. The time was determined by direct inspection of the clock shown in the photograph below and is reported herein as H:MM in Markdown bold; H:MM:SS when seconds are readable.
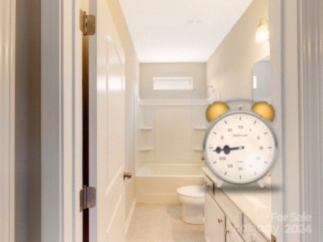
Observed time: **8:44**
